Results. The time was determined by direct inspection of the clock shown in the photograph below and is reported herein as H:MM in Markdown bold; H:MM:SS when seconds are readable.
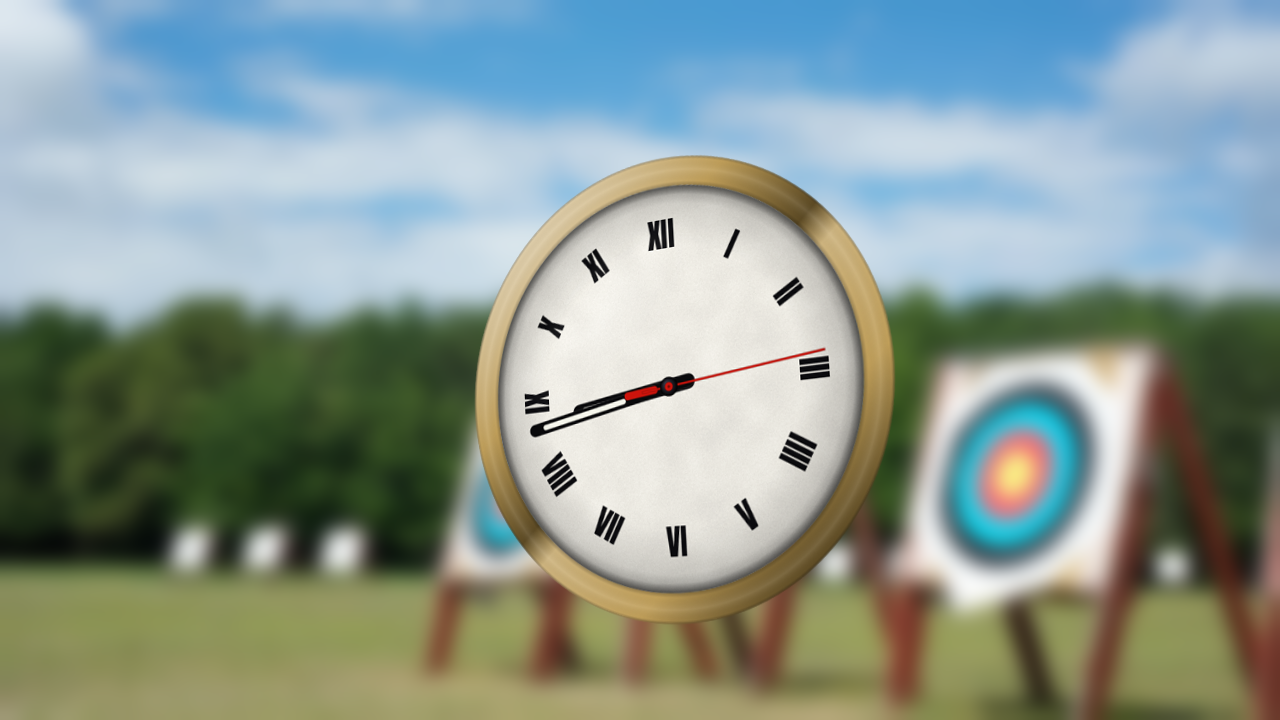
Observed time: **8:43:14**
